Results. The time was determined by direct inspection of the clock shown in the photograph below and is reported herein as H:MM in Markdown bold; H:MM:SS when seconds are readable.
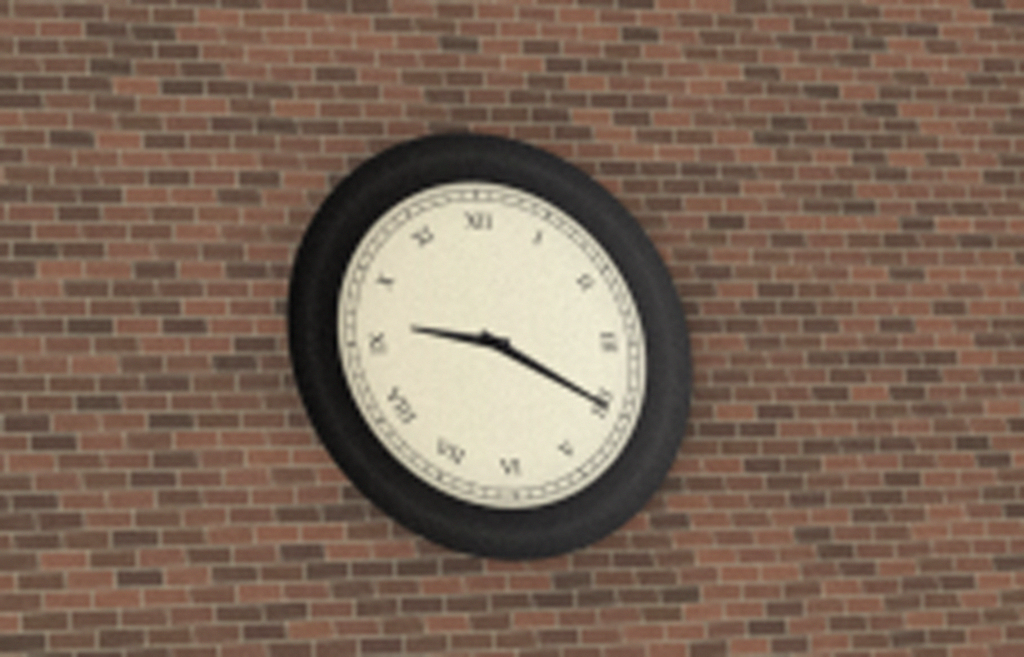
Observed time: **9:20**
